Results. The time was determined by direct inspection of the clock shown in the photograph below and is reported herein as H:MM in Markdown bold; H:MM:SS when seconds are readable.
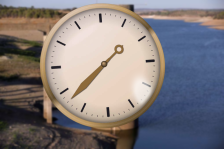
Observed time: **1:38**
